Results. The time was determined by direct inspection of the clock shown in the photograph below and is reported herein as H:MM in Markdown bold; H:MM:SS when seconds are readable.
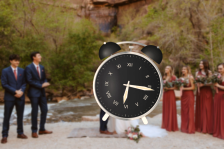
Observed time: **6:16**
